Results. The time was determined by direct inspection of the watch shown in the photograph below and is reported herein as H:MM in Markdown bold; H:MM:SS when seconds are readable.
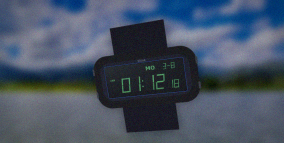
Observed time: **1:12:18**
